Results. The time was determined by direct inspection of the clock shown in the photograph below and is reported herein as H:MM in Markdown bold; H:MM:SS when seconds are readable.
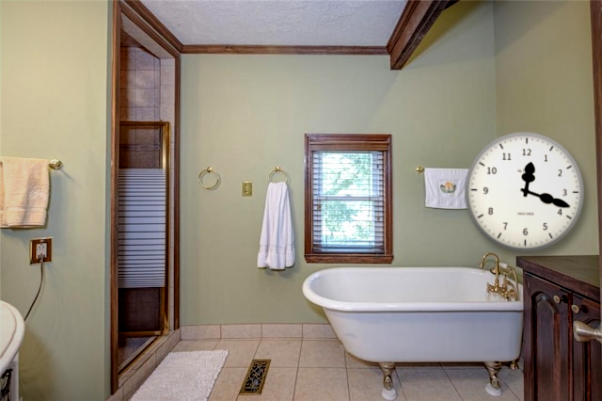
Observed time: **12:18**
